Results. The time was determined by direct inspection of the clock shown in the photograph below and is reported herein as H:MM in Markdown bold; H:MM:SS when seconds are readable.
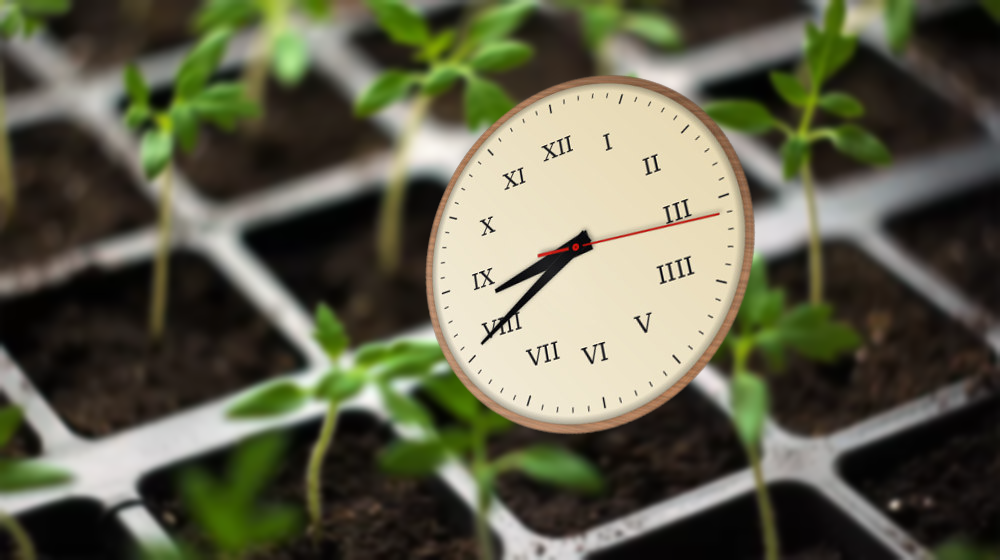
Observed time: **8:40:16**
